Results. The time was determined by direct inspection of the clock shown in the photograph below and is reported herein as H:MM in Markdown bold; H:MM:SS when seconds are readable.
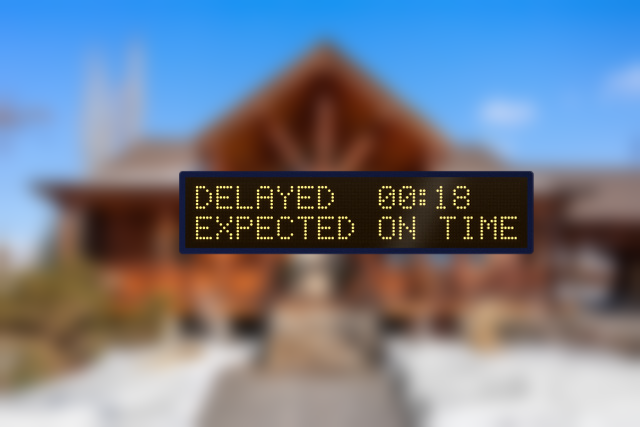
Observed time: **0:18**
